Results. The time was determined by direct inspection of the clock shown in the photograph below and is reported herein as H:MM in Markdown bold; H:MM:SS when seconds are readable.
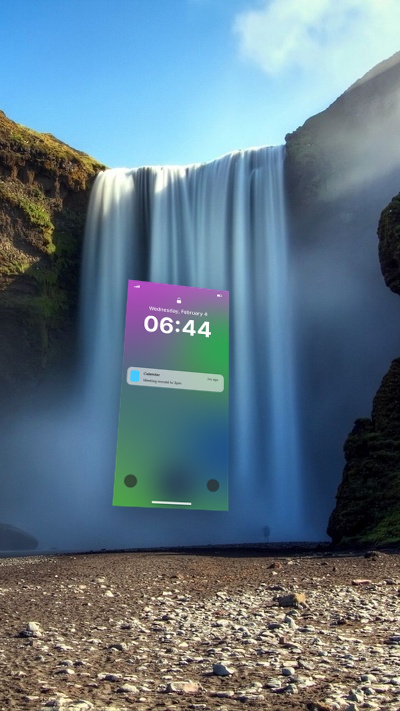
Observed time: **6:44**
